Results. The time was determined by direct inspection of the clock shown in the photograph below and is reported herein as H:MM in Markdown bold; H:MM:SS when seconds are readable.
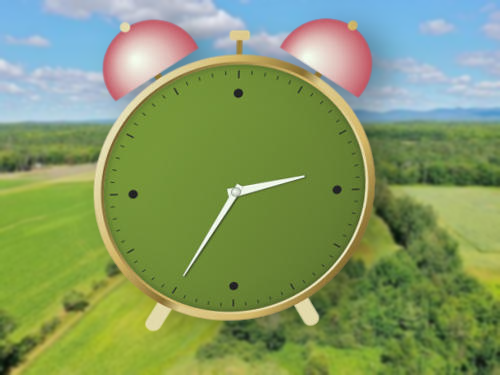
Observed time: **2:35**
